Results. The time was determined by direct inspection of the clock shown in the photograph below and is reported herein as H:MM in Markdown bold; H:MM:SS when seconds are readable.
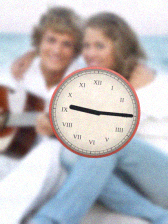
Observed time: **9:15**
